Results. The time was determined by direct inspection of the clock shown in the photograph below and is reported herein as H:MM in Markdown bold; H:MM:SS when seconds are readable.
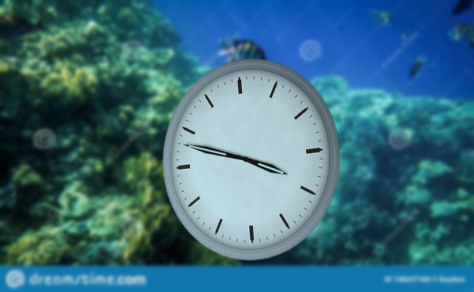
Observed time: **3:48**
